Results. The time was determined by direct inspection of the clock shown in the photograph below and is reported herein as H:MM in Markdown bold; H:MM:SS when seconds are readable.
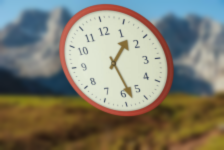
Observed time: **1:28**
